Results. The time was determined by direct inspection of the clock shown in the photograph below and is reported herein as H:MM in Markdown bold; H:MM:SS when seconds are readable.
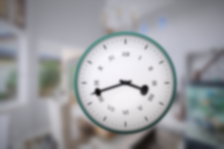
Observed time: **3:42**
